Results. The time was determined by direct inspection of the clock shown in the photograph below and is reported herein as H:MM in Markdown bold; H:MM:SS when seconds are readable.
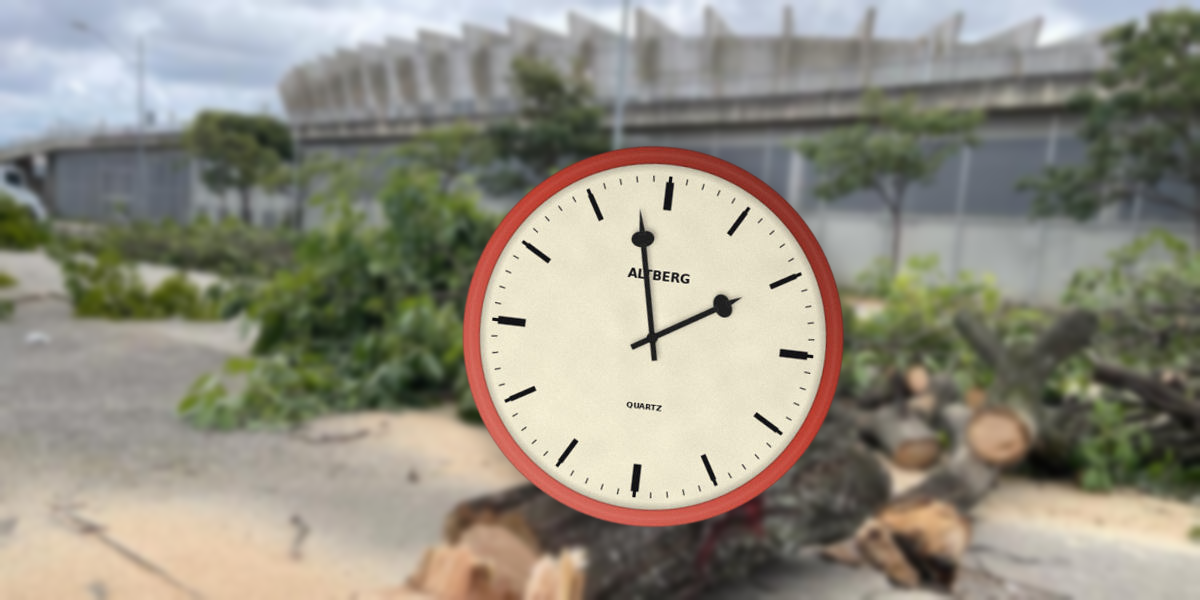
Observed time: **1:58**
